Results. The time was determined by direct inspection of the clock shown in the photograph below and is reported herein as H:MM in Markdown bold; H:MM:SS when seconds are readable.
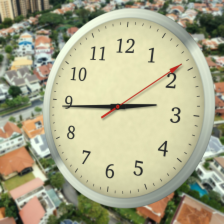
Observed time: **2:44:09**
